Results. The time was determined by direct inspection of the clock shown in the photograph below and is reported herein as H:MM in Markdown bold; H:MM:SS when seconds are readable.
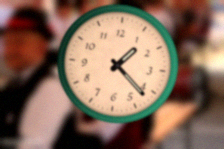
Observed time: **1:22**
